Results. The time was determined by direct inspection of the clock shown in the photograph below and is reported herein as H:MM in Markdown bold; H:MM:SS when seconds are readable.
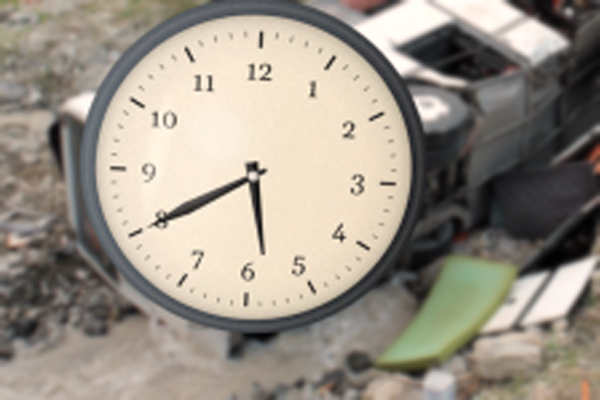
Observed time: **5:40**
